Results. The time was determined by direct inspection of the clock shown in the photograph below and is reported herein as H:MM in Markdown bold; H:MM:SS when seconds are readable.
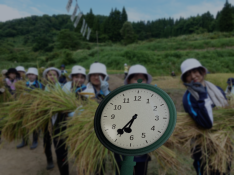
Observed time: **6:36**
